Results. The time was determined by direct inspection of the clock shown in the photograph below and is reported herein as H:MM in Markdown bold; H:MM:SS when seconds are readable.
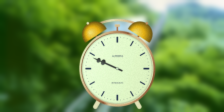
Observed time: **9:49**
